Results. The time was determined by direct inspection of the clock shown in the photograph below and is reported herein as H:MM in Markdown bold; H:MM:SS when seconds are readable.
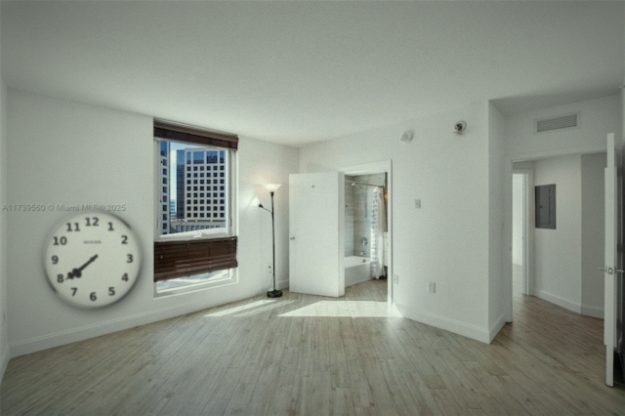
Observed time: **7:39**
